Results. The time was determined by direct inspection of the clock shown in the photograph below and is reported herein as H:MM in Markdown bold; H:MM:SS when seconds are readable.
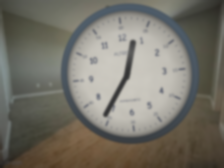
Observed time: **12:36**
